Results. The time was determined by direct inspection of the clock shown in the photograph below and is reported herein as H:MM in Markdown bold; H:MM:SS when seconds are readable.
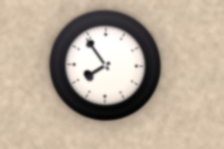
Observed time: **7:54**
